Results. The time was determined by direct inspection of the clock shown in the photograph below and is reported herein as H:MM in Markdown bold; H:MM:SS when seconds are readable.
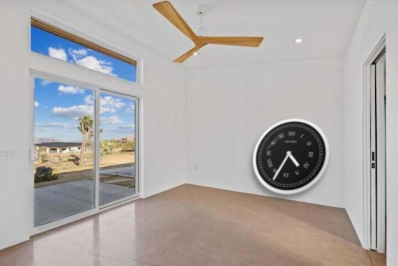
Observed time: **4:34**
